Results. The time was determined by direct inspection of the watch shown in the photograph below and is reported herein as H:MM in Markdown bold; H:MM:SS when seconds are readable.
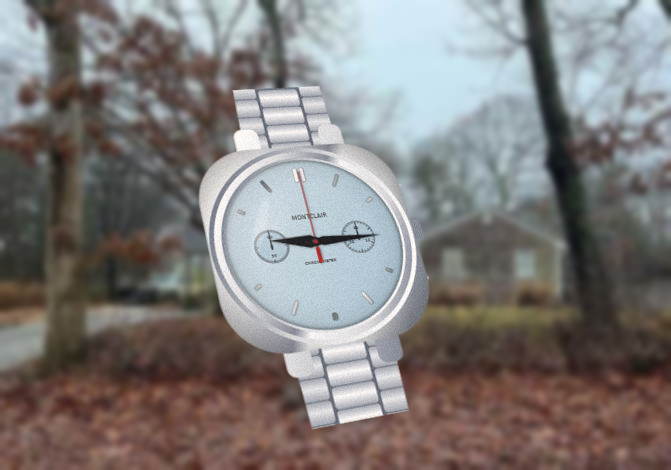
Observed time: **9:15**
